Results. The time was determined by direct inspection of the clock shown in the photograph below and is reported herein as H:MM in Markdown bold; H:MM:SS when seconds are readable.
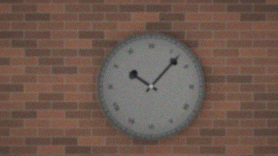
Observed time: **10:07**
